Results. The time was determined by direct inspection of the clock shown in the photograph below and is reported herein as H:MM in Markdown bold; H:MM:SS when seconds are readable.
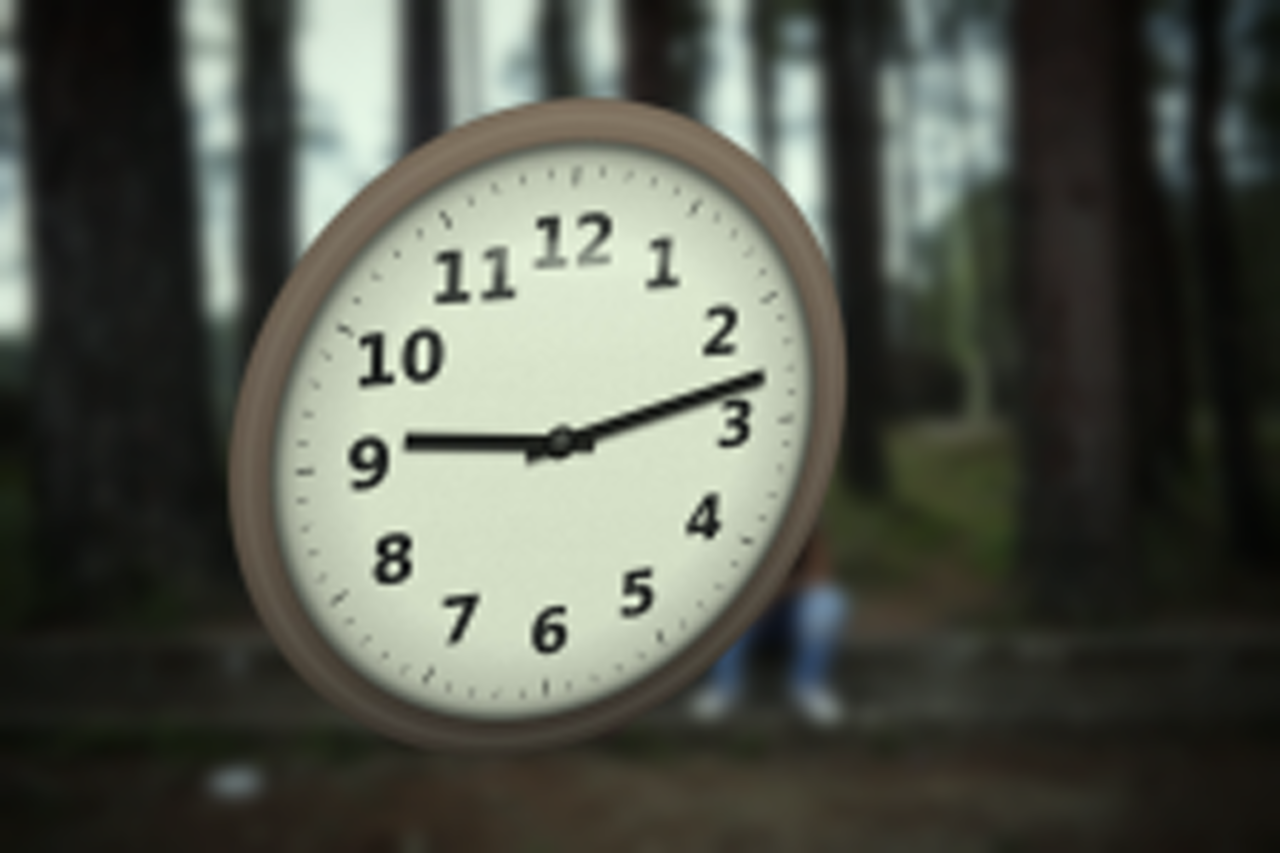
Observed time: **9:13**
